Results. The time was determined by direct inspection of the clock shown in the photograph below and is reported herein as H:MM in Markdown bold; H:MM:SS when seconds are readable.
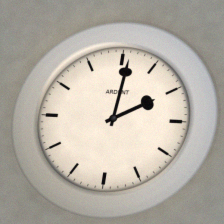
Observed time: **2:01**
